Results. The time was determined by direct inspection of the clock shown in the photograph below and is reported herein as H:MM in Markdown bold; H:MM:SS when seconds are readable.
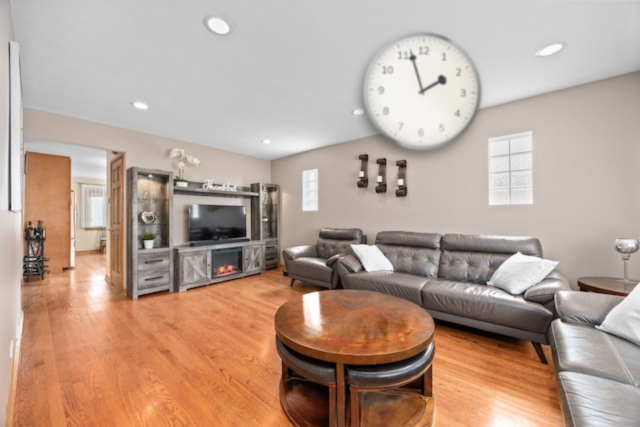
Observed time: **1:57**
